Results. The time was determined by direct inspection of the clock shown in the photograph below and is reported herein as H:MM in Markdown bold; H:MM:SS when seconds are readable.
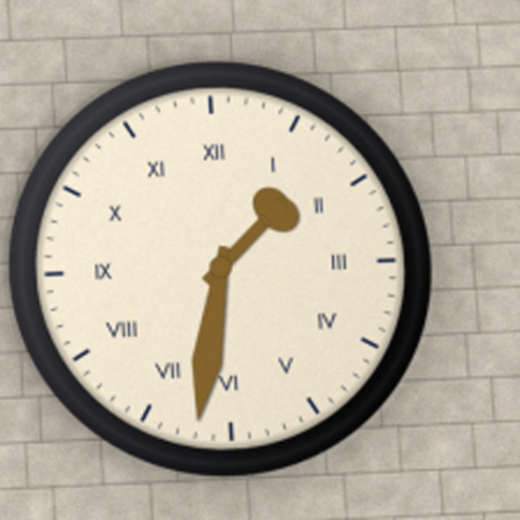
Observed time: **1:32**
